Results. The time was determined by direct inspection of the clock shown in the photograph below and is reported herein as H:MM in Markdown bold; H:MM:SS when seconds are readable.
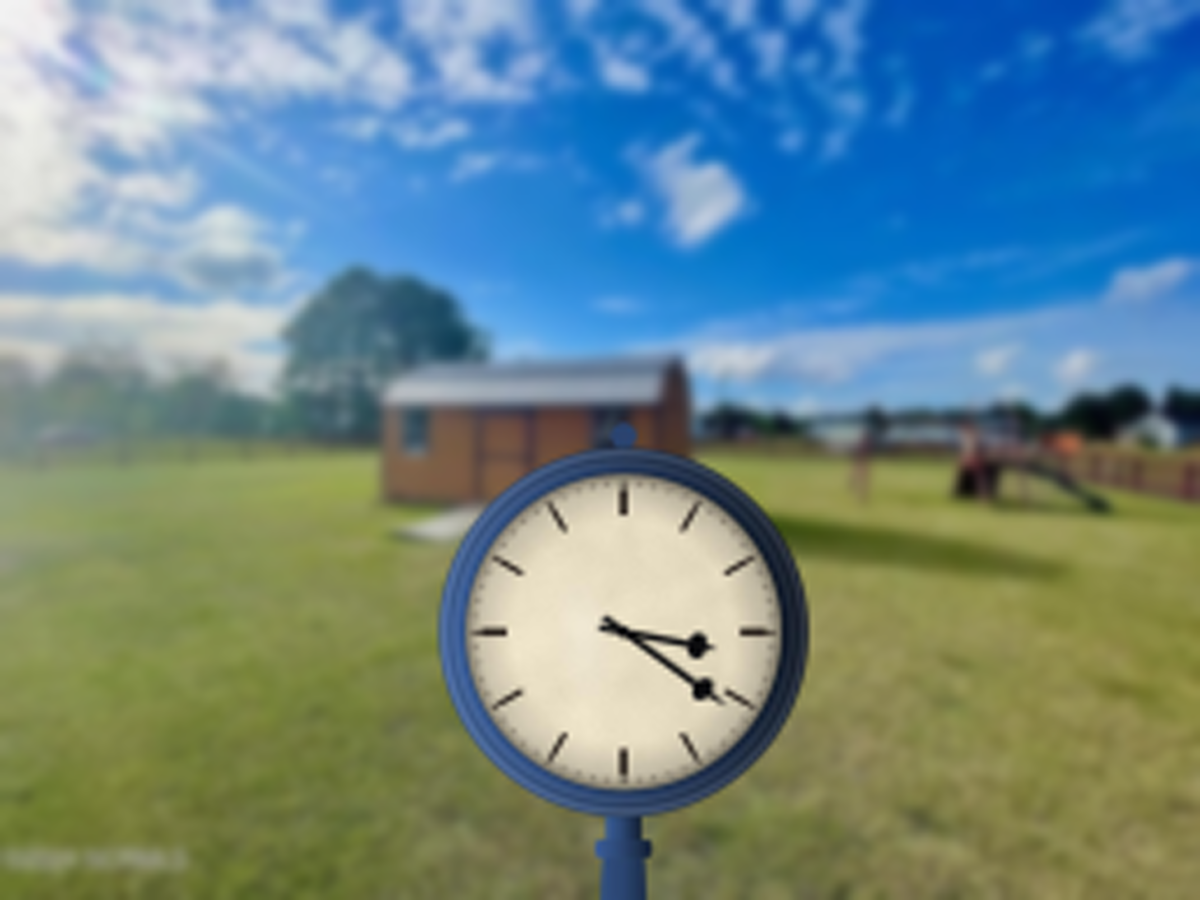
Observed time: **3:21**
